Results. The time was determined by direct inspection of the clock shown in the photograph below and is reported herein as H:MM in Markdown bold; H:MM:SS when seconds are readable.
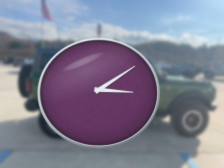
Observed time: **3:09**
